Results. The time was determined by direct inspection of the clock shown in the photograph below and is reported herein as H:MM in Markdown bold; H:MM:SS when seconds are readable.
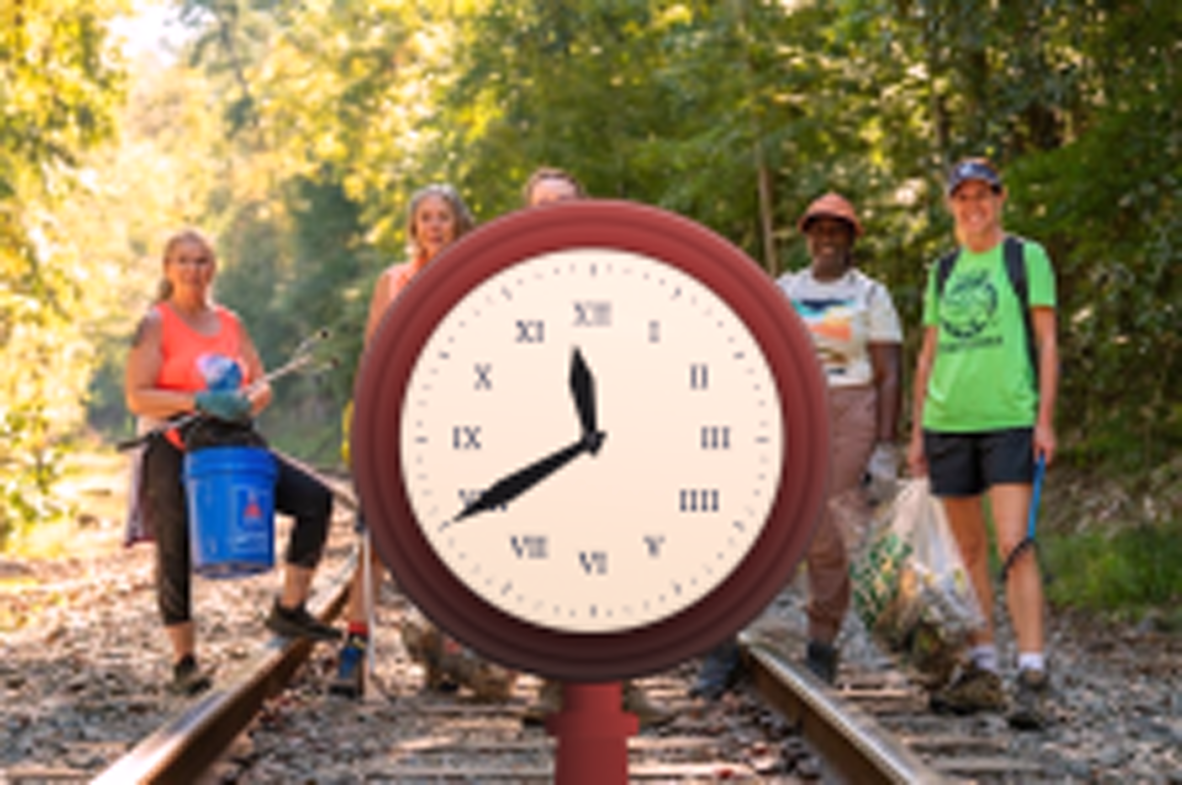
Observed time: **11:40**
